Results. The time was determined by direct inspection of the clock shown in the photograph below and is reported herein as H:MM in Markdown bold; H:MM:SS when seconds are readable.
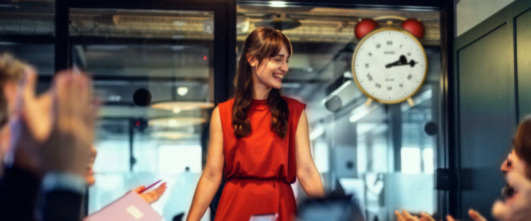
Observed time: **2:14**
